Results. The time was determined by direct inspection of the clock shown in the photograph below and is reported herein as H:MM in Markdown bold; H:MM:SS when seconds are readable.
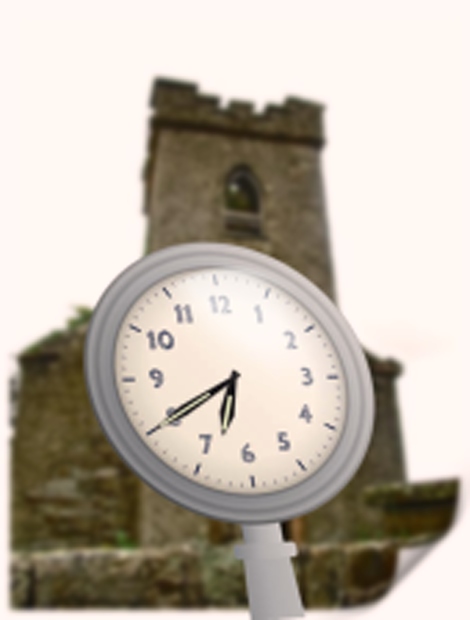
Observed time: **6:40**
